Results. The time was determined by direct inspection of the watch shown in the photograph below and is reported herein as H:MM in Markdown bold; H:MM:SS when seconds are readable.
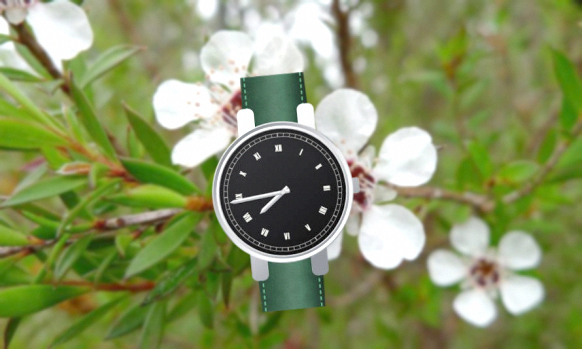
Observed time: **7:44**
